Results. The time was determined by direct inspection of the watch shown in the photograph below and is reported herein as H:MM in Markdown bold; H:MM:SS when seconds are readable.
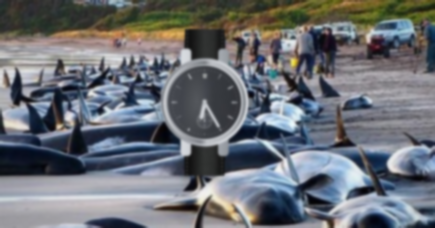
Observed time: **6:25**
